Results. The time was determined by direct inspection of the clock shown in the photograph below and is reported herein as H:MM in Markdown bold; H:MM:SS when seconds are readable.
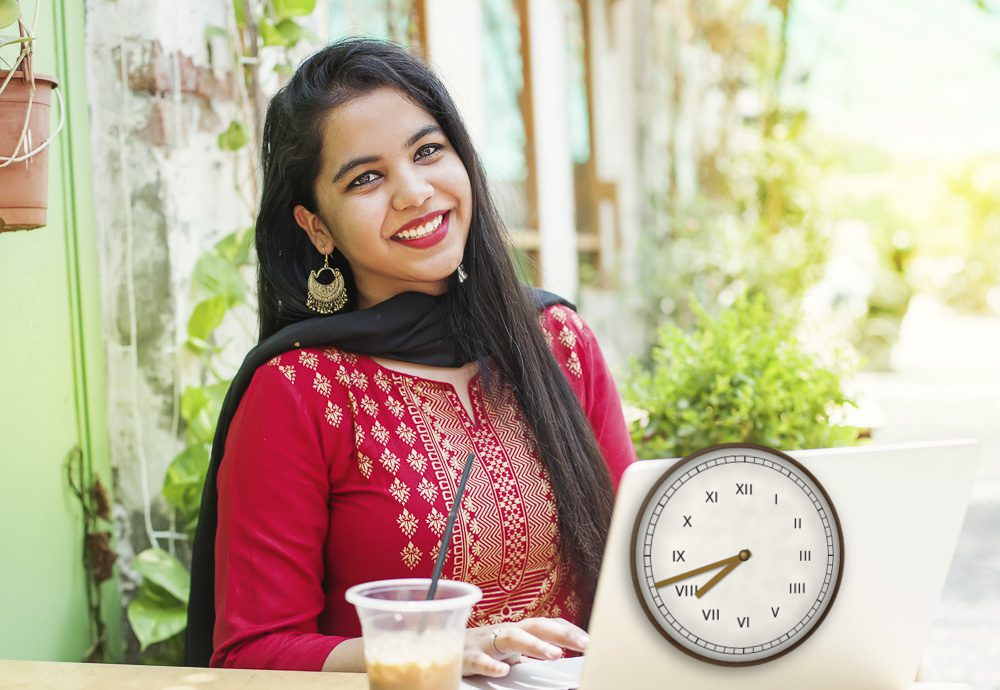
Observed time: **7:42**
